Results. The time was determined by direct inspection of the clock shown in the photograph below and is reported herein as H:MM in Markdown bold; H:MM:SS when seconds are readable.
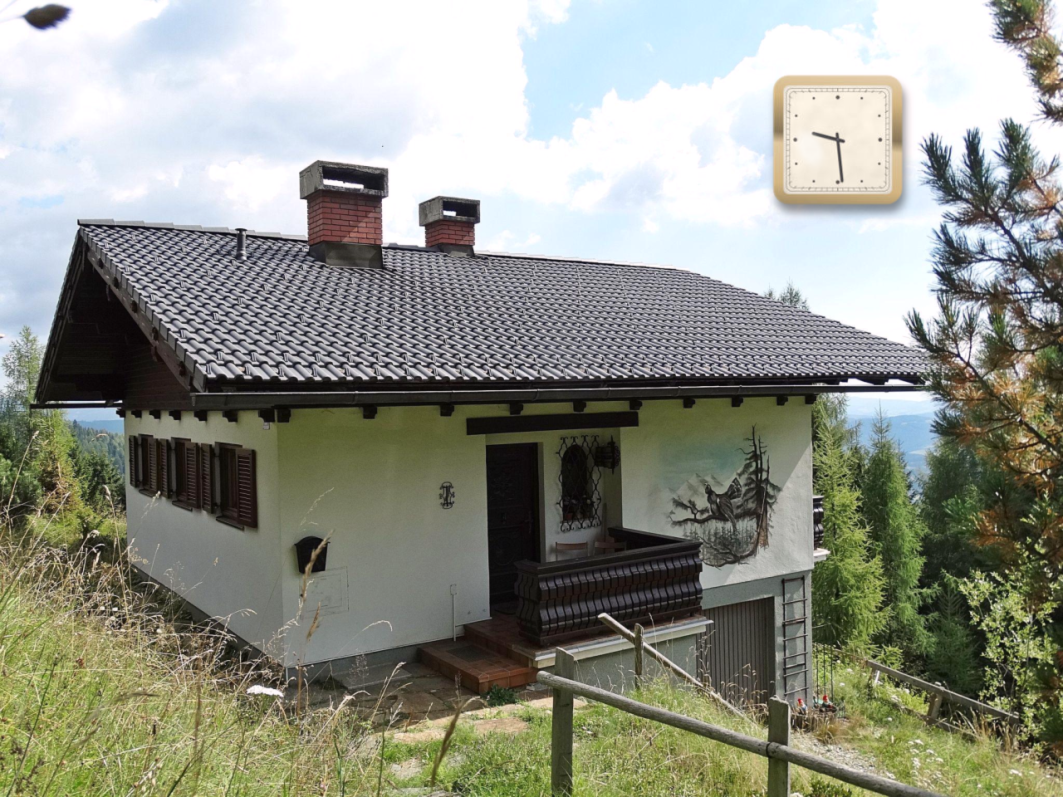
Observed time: **9:29**
